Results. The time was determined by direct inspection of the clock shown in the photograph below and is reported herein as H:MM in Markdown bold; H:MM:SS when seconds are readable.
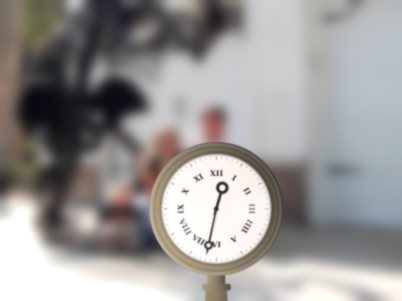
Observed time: **12:32**
